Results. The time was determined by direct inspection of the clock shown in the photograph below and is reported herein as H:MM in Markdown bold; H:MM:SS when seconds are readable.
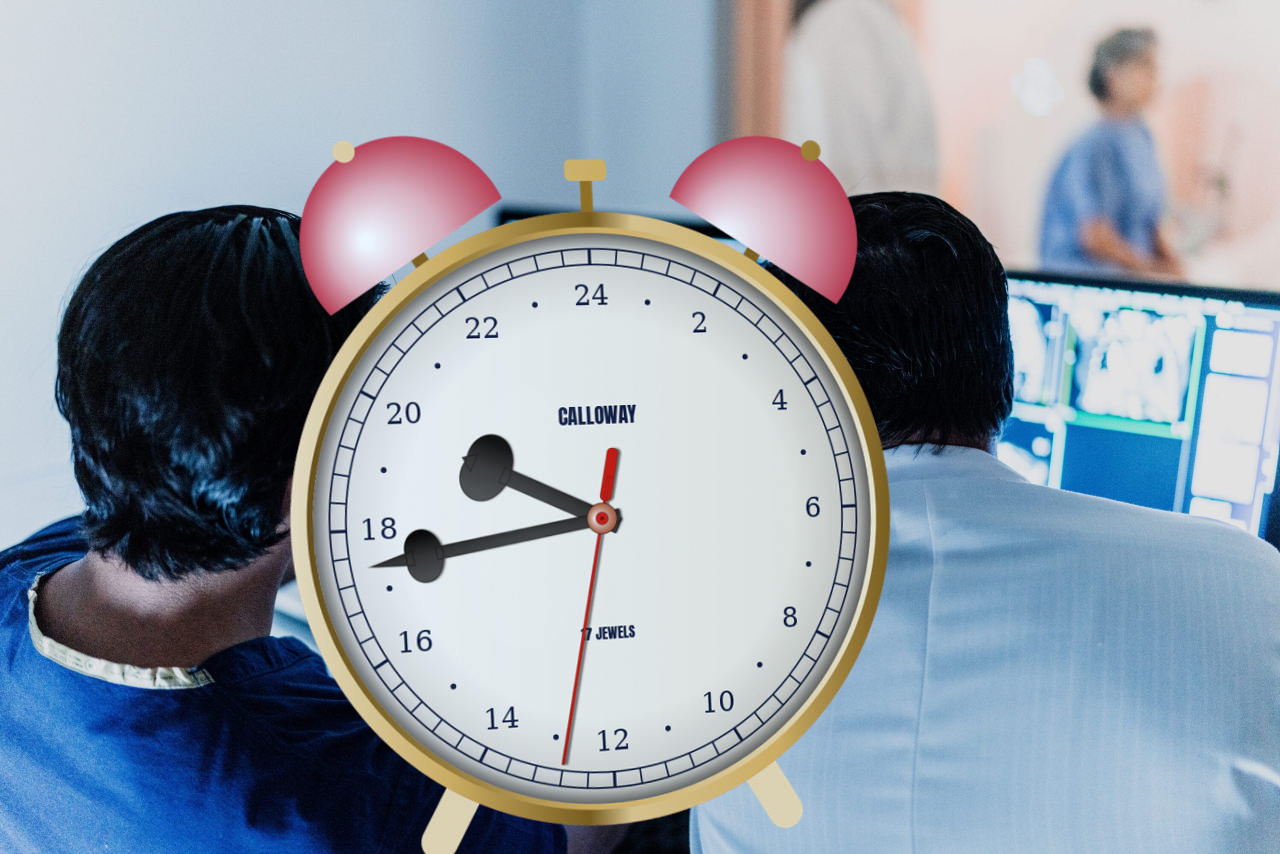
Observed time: **19:43:32**
